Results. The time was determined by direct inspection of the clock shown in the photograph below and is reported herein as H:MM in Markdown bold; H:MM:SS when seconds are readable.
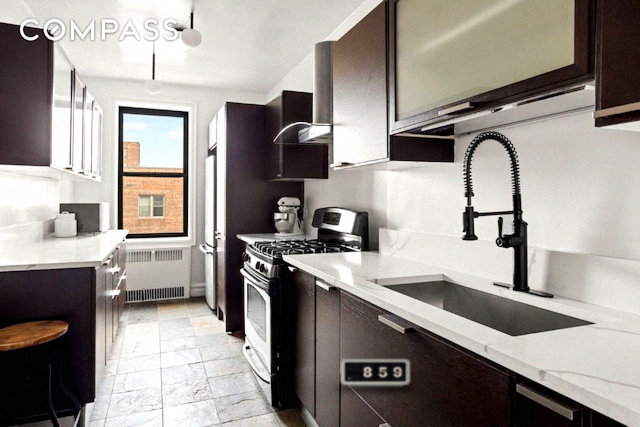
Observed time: **8:59**
